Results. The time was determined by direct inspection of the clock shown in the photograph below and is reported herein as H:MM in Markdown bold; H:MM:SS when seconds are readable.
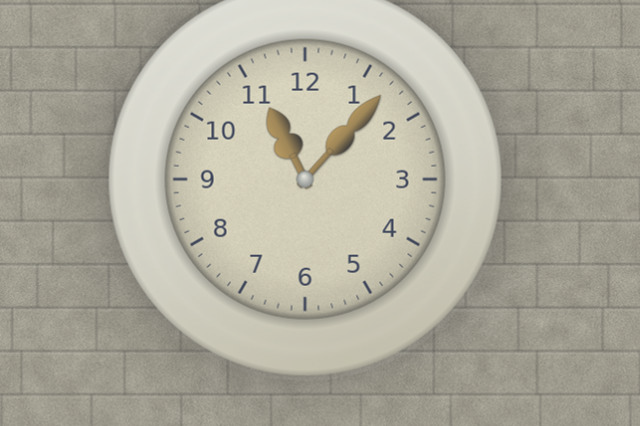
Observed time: **11:07**
